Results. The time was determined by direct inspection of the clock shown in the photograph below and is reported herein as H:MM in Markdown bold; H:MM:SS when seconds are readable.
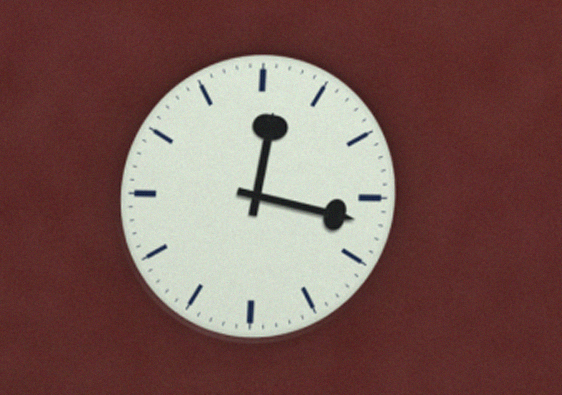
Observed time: **12:17**
